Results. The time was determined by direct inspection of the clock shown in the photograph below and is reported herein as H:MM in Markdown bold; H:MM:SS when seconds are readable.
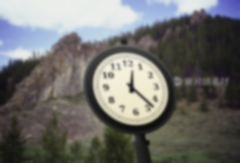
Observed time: **12:23**
